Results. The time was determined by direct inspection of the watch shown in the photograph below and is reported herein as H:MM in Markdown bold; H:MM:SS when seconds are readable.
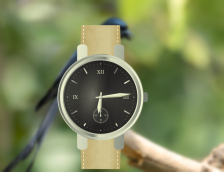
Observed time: **6:14**
